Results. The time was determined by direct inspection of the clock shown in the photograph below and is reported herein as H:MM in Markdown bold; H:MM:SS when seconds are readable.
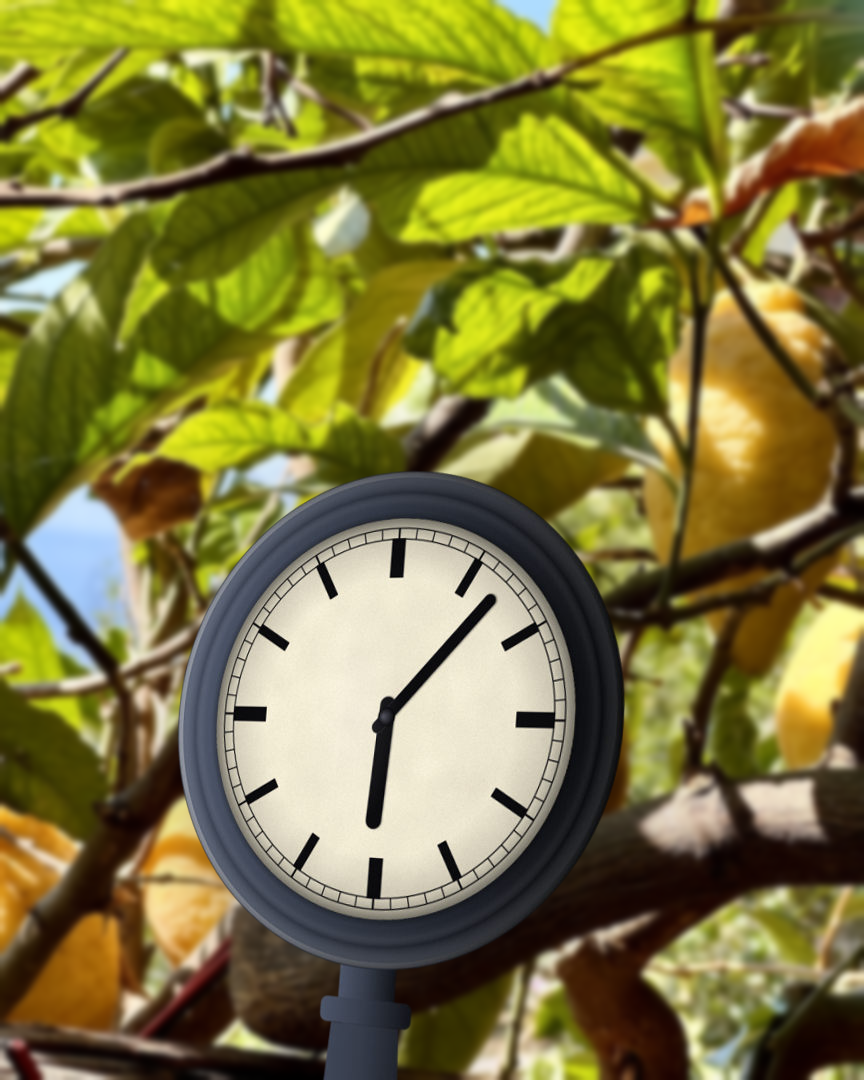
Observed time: **6:07**
